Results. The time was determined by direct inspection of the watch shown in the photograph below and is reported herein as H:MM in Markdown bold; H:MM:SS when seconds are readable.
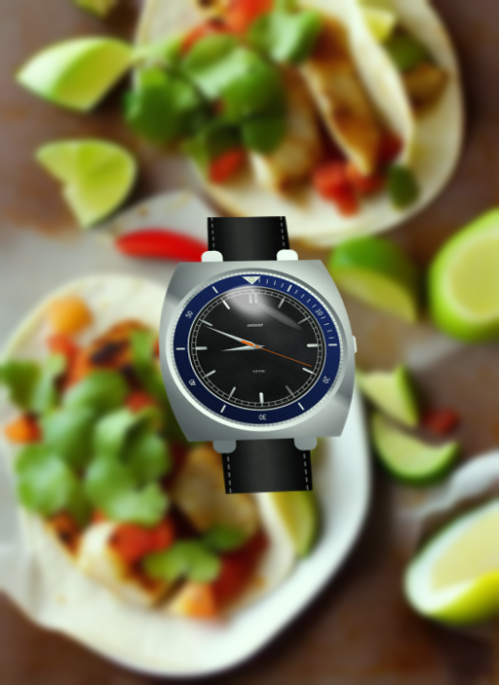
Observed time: **8:49:19**
